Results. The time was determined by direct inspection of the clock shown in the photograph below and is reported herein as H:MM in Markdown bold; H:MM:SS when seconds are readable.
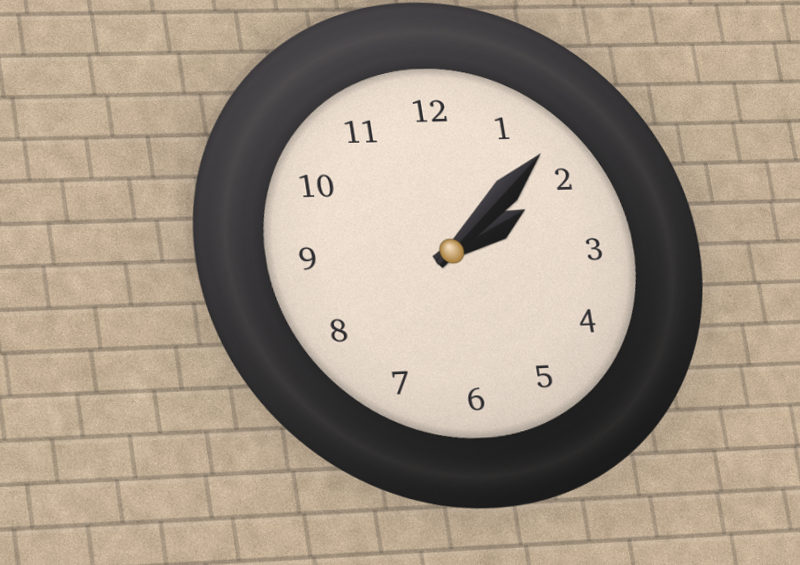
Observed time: **2:08**
